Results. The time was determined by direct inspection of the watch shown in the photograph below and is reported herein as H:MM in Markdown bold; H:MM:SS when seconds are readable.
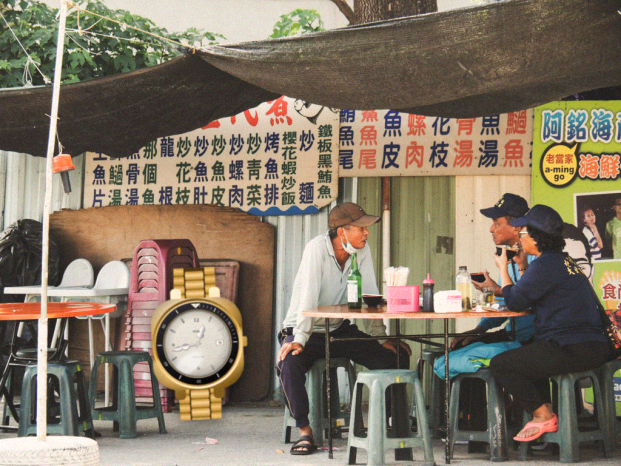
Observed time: **12:43**
